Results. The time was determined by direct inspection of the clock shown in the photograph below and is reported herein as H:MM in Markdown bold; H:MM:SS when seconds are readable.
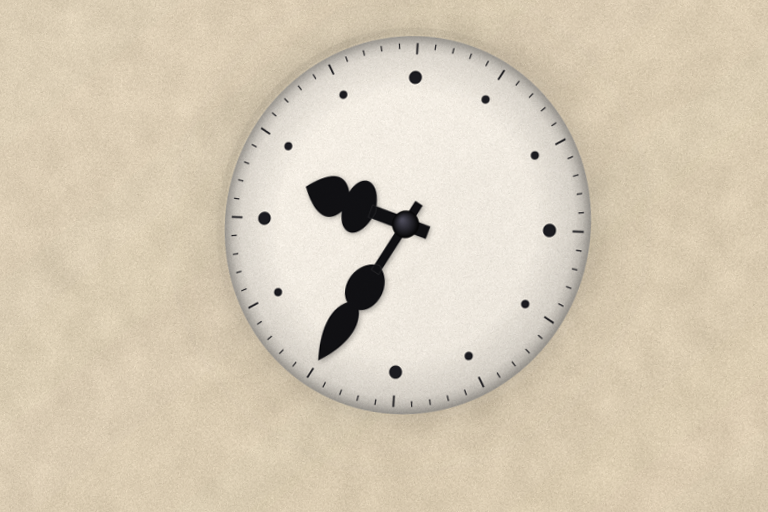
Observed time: **9:35**
